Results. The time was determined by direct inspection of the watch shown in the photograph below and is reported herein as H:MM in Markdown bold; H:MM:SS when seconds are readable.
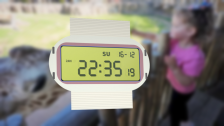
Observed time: **22:35:19**
